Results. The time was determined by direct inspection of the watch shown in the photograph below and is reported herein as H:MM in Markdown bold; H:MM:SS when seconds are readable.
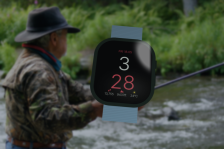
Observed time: **3:28**
